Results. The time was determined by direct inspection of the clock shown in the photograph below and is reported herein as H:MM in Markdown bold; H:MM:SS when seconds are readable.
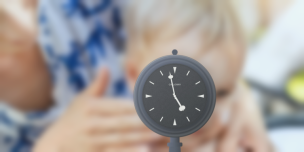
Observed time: **4:58**
